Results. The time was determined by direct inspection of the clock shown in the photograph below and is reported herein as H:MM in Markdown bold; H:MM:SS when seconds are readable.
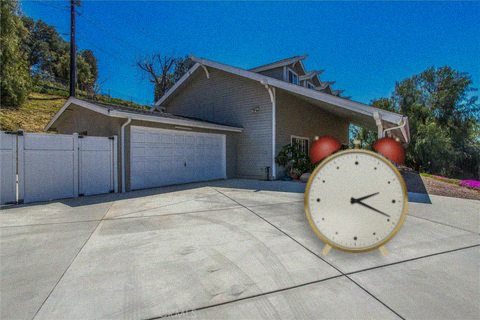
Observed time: **2:19**
